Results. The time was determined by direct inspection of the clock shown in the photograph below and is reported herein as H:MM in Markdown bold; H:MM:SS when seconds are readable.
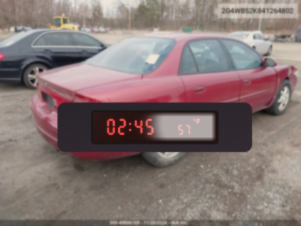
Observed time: **2:45**
